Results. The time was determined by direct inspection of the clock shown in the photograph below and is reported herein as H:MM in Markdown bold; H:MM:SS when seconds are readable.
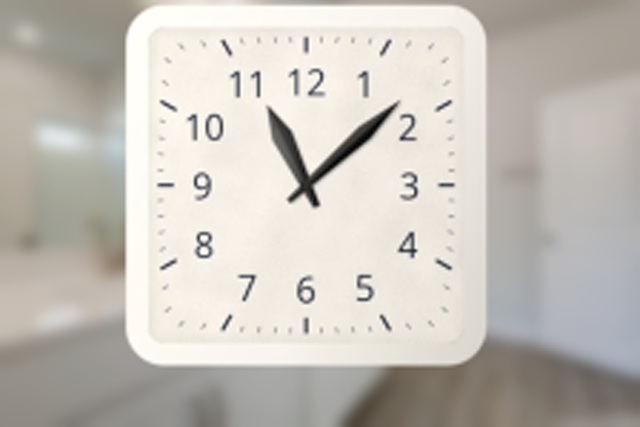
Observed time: **11:08**
